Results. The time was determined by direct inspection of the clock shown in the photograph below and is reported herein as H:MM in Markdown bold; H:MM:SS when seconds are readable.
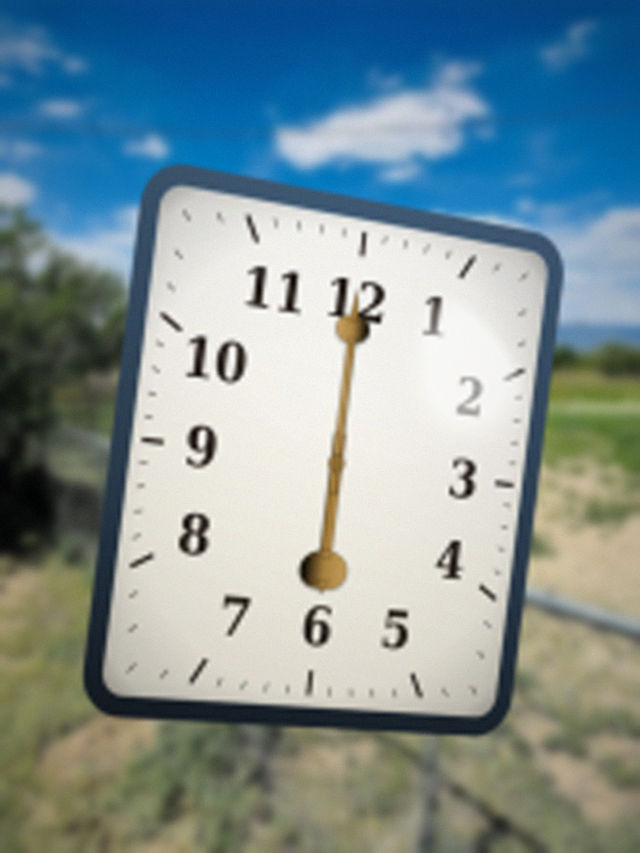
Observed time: **6:00**
